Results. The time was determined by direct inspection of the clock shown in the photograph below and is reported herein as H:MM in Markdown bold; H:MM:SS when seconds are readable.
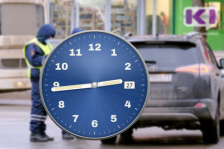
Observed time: **2:44**
